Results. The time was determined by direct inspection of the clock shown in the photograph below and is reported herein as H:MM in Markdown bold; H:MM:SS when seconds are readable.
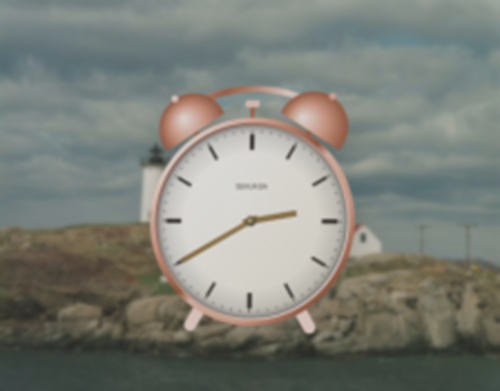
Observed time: **2:40**
